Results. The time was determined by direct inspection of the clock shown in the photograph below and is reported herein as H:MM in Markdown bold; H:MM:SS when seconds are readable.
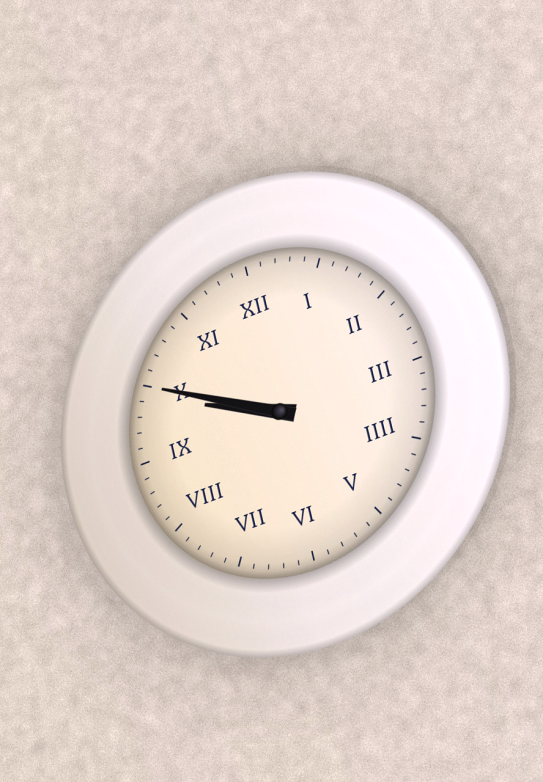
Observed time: **9:50**
